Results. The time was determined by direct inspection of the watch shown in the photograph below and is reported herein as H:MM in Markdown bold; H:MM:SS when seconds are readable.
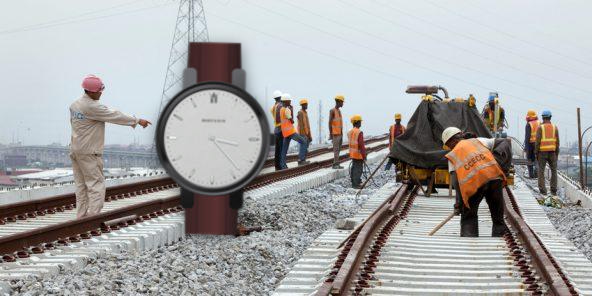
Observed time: **3:23**
